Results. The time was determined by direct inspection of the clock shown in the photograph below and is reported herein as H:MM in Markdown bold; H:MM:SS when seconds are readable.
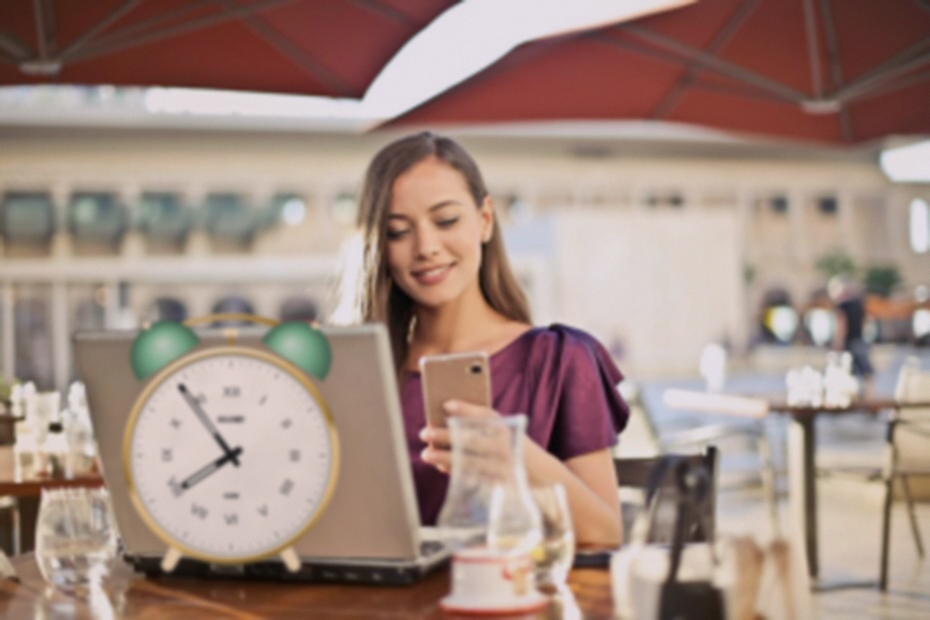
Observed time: **7:54**
